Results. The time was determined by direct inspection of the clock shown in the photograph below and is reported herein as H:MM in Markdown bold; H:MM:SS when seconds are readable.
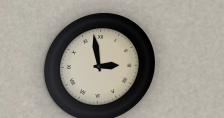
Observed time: **2:58**
